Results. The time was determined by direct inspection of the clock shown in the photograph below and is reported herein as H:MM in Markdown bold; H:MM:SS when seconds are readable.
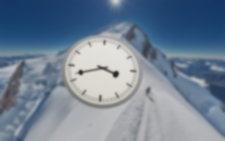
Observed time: **3:42**
